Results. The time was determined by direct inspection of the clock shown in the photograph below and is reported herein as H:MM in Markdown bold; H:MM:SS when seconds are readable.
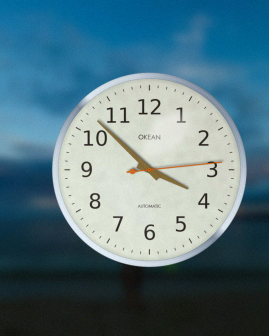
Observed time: **3:52:14**
